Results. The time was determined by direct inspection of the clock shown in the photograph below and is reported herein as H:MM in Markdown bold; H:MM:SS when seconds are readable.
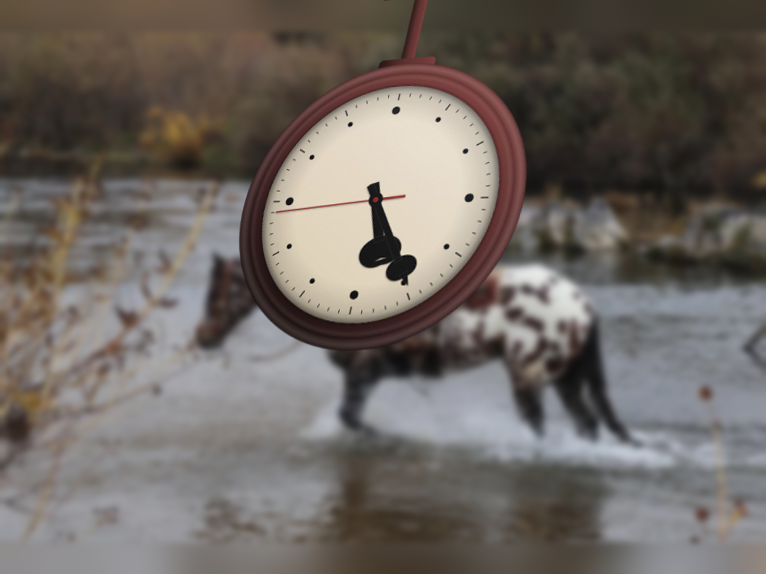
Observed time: **5:24:44**
